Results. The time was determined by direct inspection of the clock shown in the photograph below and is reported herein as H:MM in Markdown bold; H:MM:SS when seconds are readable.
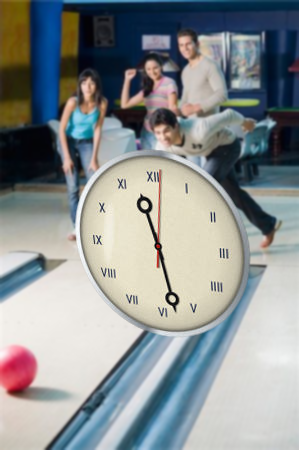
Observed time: **11:28:01**
